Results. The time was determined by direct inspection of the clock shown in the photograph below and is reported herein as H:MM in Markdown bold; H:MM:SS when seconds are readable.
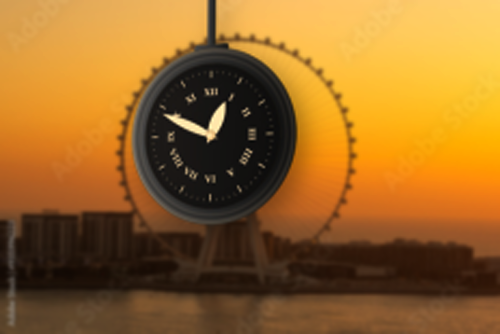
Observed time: **12:49**
